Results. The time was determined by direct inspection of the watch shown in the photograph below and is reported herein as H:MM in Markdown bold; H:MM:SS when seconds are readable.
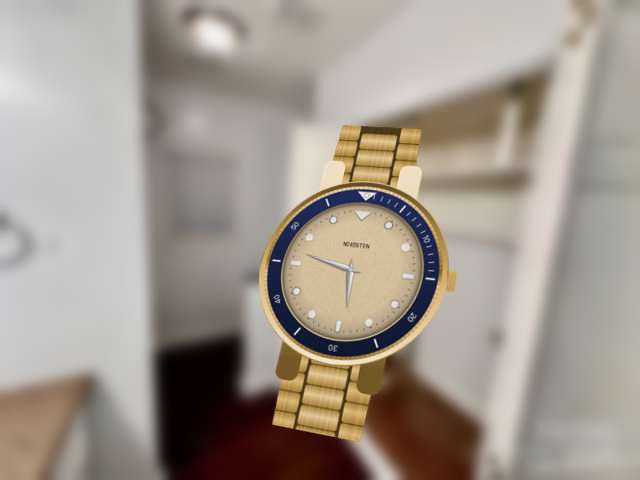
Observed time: **5:47**
